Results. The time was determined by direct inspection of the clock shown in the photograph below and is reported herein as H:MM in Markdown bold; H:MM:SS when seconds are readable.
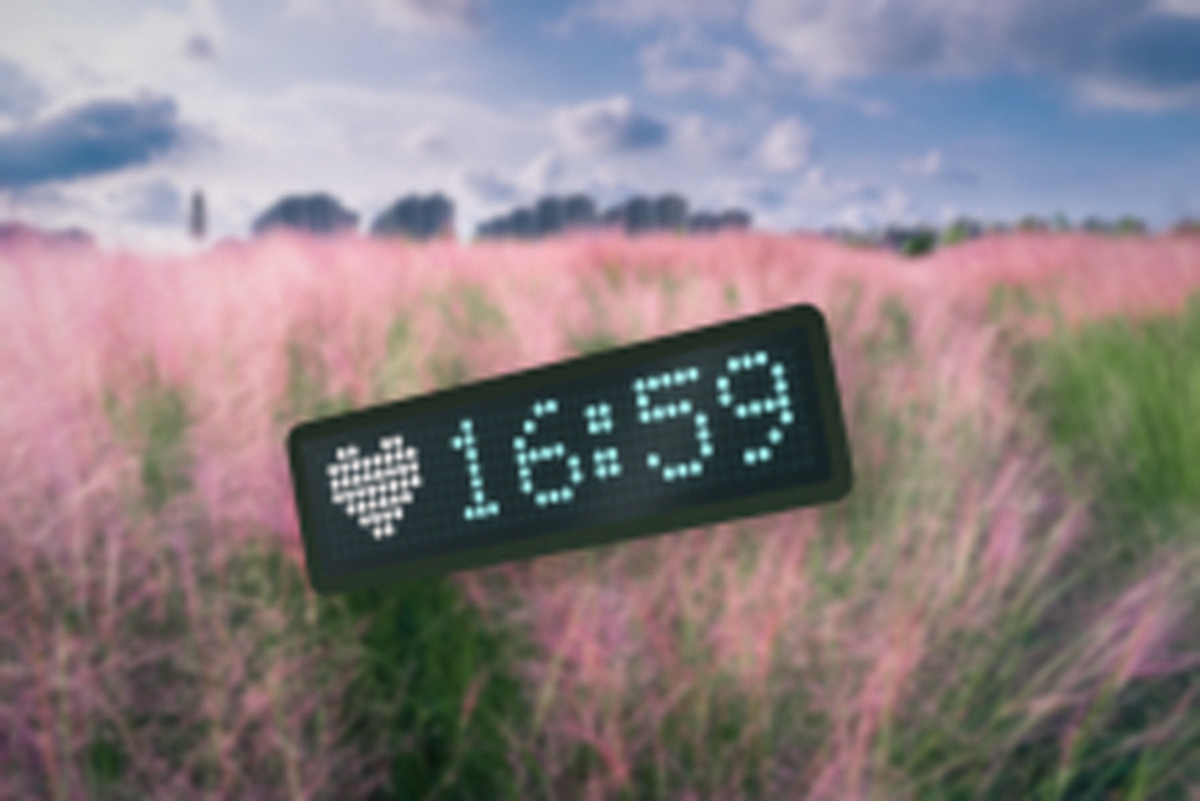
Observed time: **16:59**
